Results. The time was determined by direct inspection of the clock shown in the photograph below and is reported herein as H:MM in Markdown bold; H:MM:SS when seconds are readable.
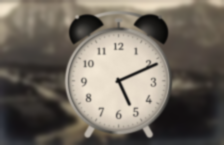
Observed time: **5:11**
